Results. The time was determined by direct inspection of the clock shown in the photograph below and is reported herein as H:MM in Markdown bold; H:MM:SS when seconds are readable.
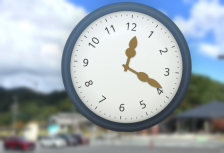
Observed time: **12:19**
